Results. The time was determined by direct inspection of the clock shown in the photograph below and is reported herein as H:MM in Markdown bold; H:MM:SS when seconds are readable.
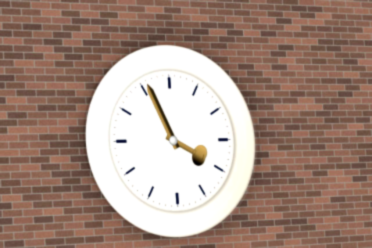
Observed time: **3:56**
